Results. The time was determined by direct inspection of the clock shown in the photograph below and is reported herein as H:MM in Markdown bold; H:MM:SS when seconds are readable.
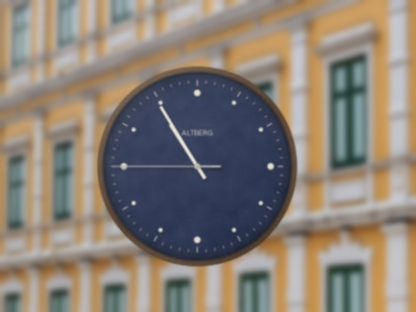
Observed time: **10:54:45**
